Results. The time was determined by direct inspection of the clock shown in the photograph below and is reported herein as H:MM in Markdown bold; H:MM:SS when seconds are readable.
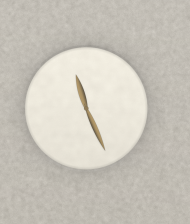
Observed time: **11:26**
